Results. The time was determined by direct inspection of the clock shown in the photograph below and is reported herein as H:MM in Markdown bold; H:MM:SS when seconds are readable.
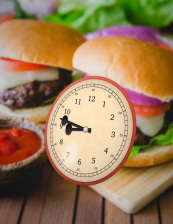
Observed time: **8:47**
